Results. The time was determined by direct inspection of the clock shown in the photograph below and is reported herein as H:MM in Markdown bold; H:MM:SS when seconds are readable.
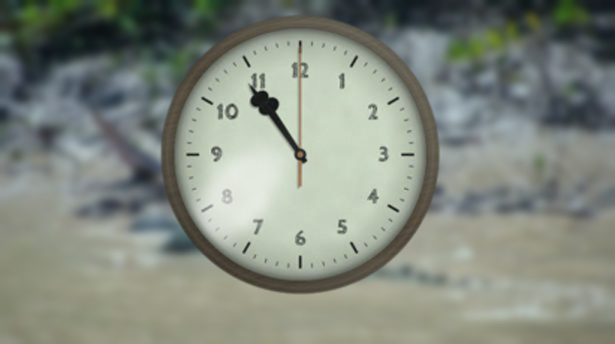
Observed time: **10:54:00**
